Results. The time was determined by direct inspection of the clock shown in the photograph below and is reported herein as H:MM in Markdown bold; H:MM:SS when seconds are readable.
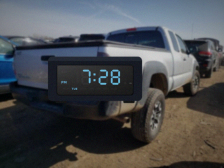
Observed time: **7:28**
